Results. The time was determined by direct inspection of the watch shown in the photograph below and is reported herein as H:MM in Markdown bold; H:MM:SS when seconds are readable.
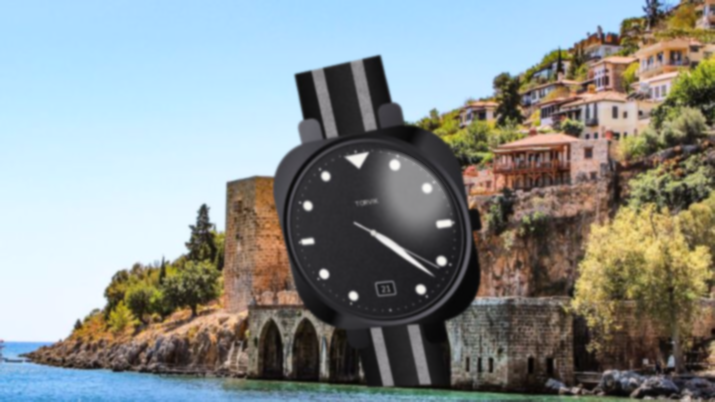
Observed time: **4:22:21**
